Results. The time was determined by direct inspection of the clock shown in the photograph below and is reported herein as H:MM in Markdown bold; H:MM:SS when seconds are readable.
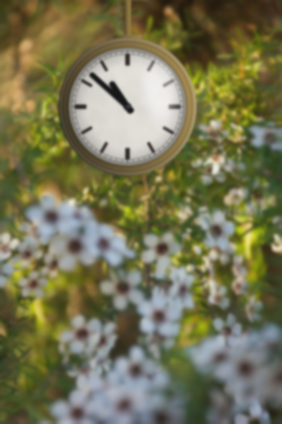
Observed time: **10:52**
